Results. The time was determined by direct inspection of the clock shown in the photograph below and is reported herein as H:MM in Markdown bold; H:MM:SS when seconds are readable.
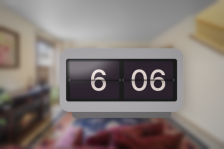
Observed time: **6:06**
